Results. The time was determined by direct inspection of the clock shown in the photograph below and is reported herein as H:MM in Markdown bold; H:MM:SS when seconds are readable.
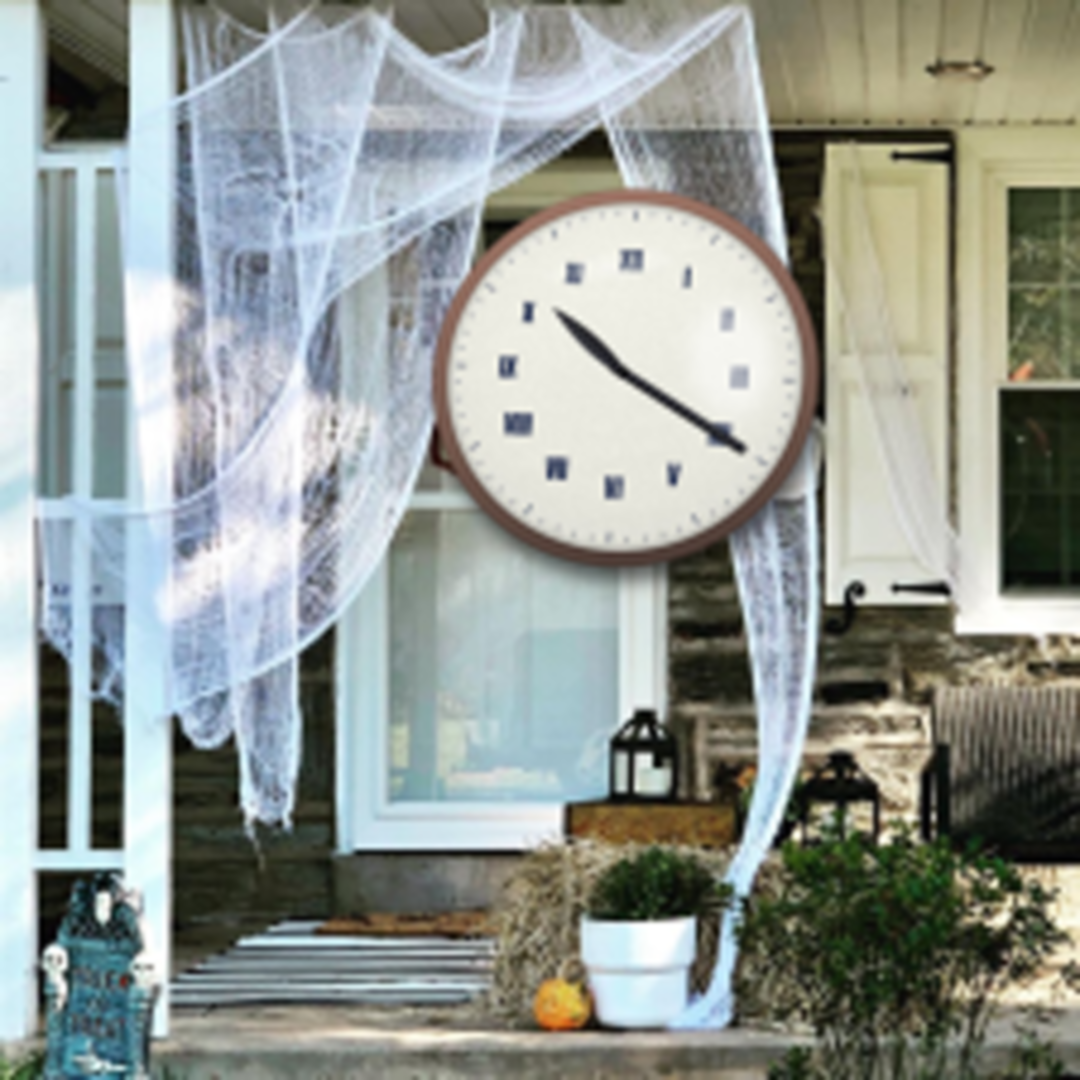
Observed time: **10:20**
